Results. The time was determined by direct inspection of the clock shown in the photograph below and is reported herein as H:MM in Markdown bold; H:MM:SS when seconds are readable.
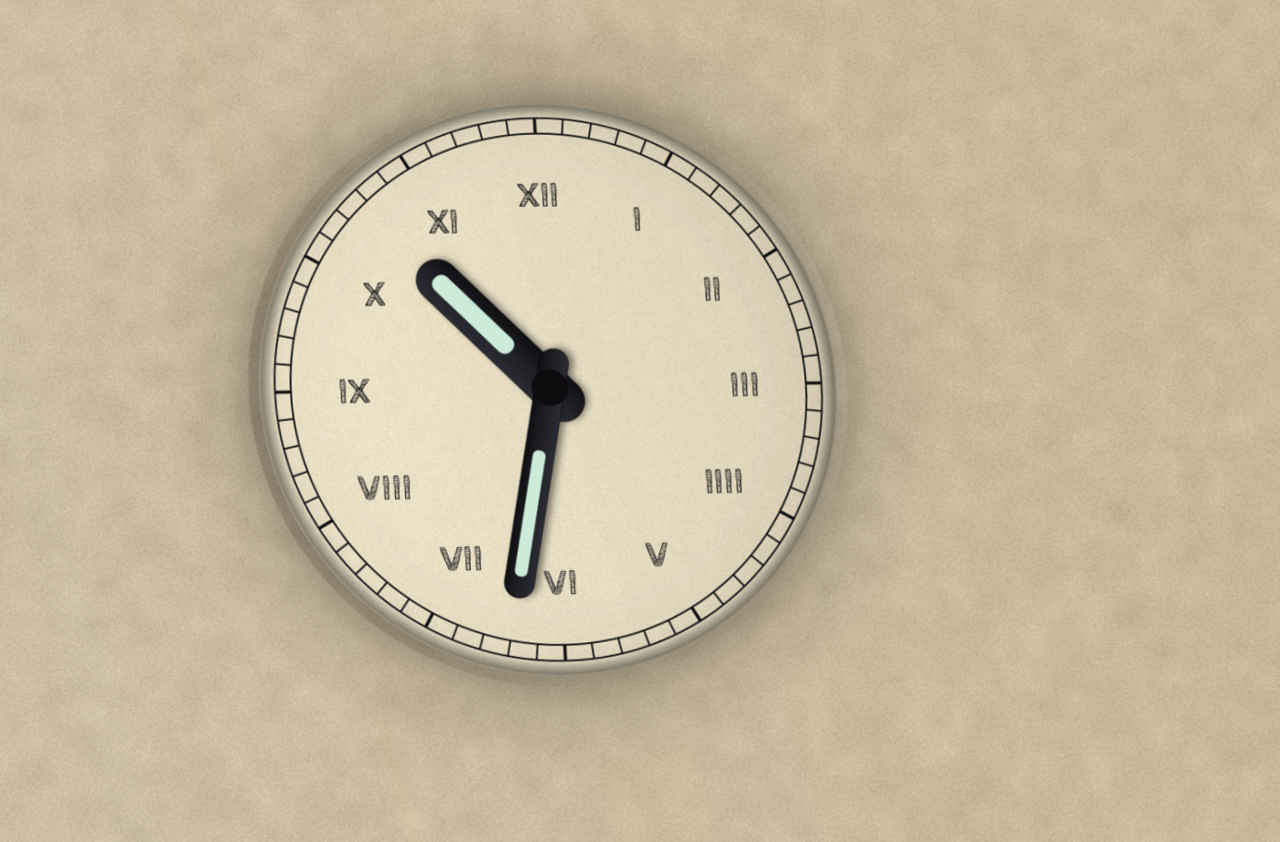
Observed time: **10:32**
